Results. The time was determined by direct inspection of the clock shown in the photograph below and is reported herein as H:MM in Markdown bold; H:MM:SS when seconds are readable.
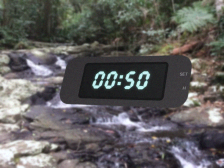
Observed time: **0:50**
